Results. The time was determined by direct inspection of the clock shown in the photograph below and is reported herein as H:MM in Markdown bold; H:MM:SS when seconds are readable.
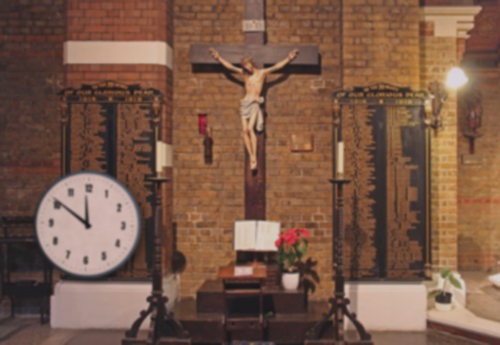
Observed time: **11:51**
